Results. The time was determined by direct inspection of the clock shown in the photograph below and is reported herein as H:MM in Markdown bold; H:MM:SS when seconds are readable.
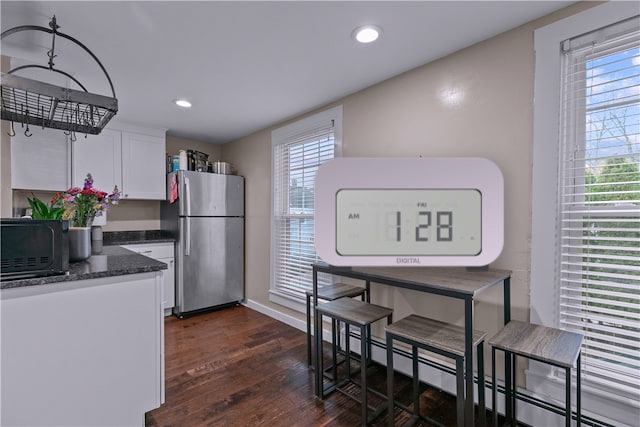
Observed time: **1:28**
